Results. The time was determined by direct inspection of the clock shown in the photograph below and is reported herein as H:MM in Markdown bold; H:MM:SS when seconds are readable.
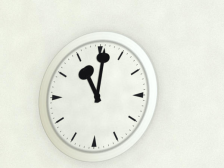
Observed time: **11:01**
